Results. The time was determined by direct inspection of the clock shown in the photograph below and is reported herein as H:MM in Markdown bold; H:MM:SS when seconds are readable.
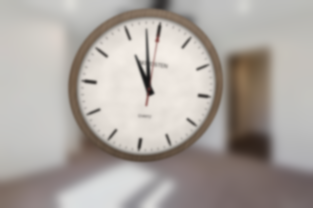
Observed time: **10:58:00**
